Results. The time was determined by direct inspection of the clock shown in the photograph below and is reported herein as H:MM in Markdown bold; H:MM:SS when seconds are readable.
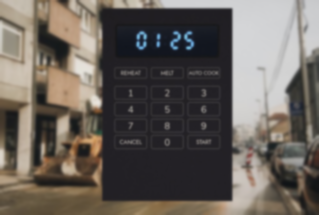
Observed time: **1:25**
